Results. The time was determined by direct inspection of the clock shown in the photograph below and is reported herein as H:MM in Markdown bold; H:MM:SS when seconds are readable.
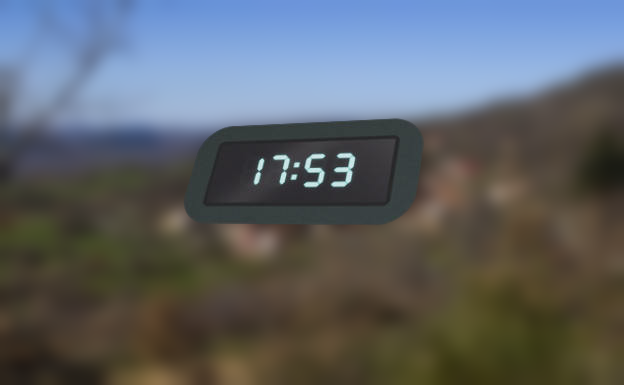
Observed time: **17:53**
